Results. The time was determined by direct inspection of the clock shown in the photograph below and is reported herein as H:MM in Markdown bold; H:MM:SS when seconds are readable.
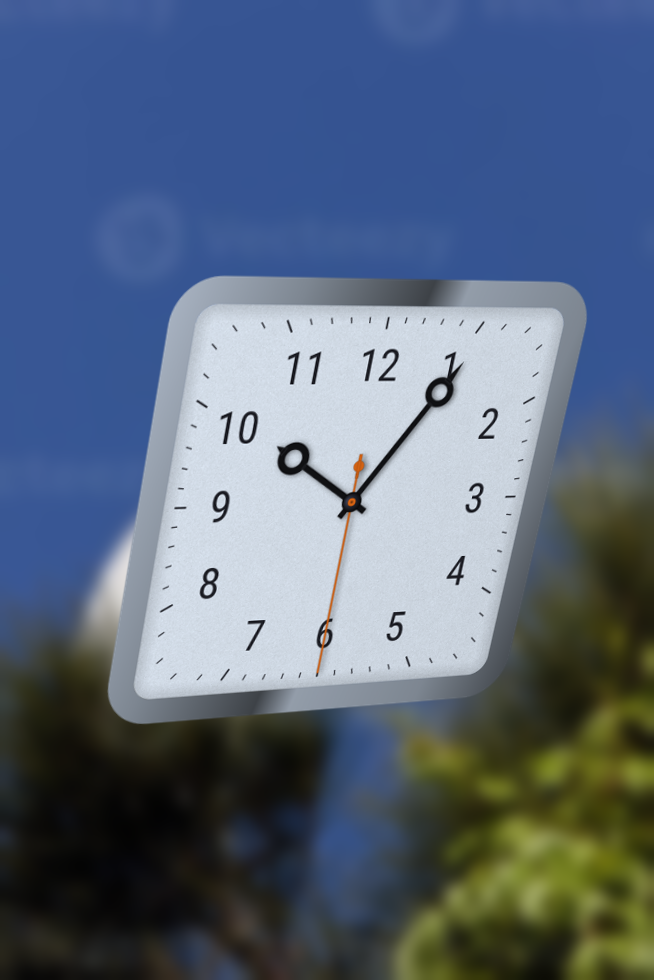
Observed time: **10:05:30**
